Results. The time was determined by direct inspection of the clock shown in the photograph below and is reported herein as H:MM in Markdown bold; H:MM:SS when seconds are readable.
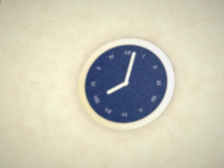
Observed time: **8:02**
